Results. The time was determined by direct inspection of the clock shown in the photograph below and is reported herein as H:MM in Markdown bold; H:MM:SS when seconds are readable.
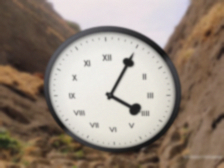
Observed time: **4:05**
